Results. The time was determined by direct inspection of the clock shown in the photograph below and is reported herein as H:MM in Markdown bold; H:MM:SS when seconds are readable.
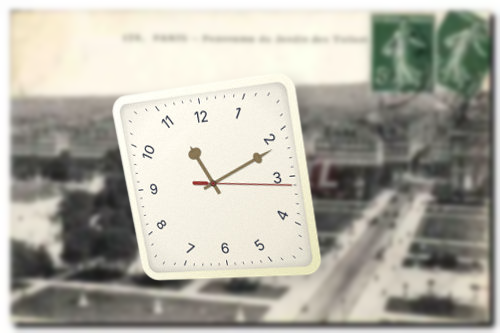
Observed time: **11:11:16**
